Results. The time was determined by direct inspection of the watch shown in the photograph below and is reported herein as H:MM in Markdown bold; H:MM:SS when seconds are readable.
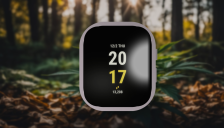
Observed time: **20:17**
